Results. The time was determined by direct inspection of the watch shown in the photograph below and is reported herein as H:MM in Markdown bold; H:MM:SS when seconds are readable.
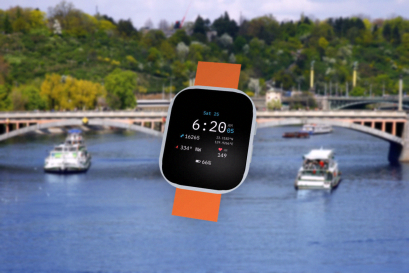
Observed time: **6:20**
